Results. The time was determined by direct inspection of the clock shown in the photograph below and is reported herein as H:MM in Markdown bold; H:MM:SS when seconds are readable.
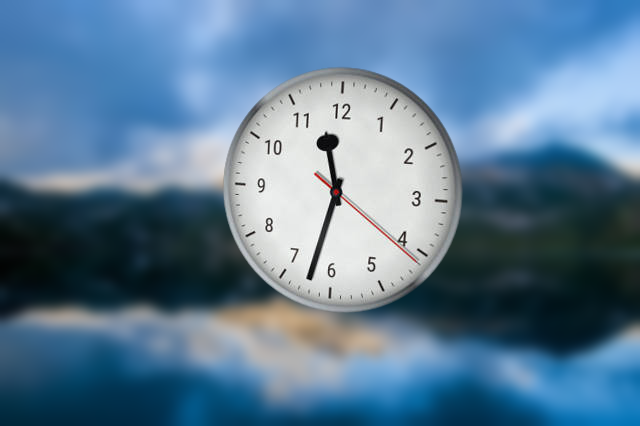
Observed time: **11:32:21**
